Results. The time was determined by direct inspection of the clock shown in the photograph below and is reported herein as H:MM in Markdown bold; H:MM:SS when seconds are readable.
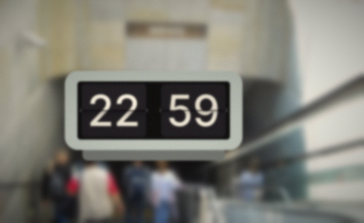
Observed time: **22:59**
